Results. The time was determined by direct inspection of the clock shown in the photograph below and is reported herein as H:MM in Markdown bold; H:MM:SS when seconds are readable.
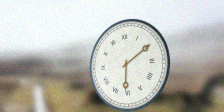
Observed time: **6:10**
